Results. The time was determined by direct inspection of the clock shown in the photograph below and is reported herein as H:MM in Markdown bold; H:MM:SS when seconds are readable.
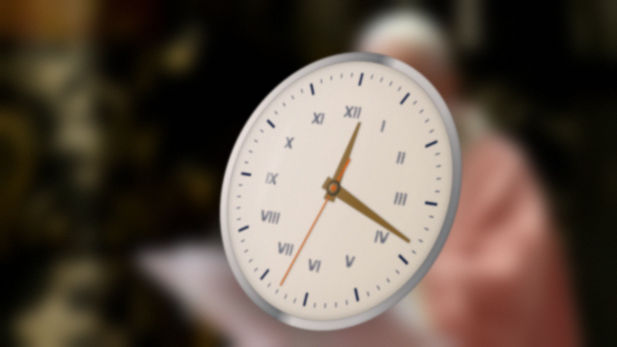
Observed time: **12:18:33**
